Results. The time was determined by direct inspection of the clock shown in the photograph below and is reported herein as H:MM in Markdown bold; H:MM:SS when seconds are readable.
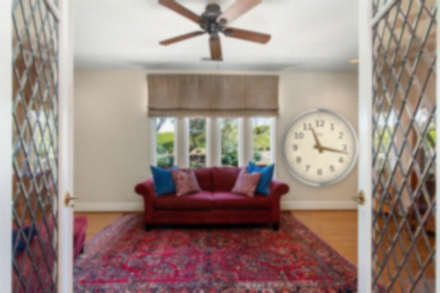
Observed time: **11:17**
